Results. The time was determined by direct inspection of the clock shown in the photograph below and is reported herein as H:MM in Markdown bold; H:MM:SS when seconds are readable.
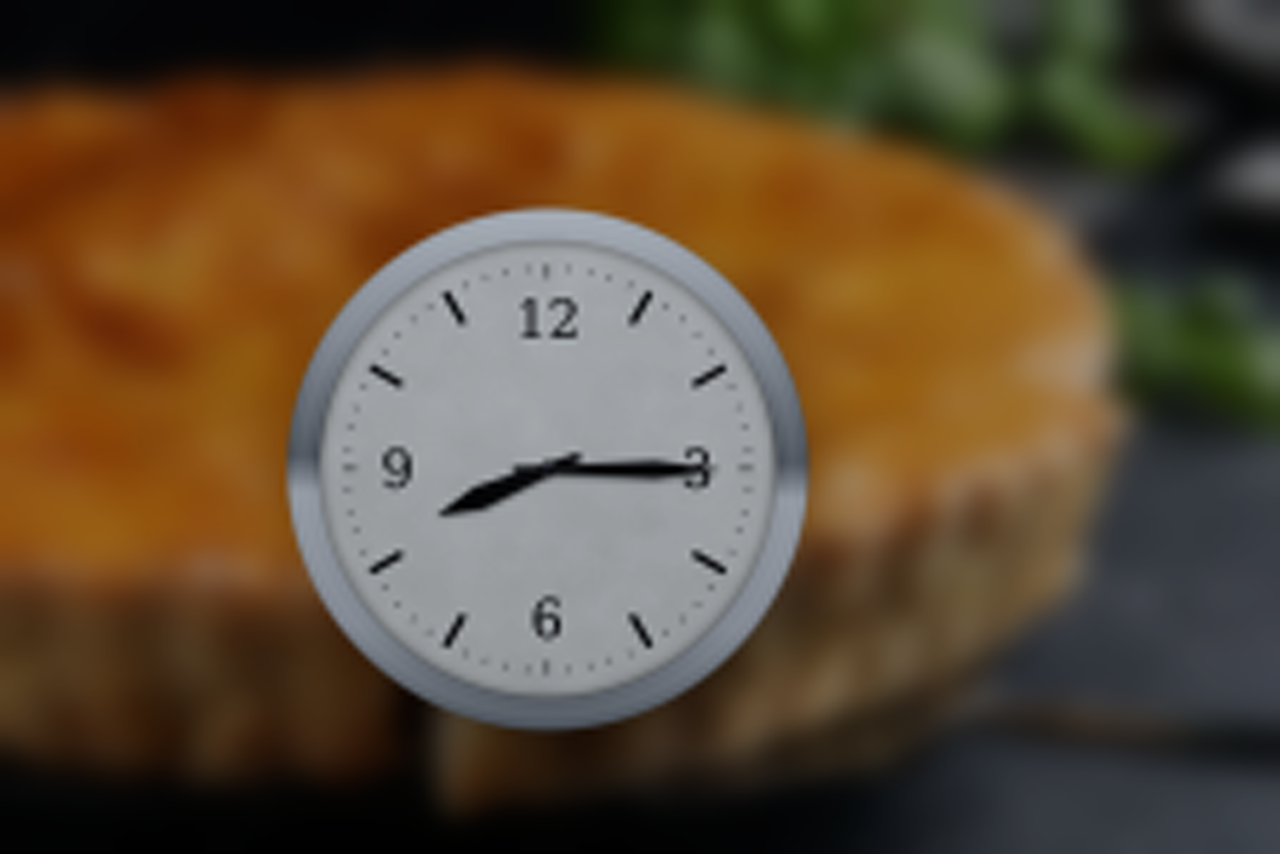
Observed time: **8:15**
